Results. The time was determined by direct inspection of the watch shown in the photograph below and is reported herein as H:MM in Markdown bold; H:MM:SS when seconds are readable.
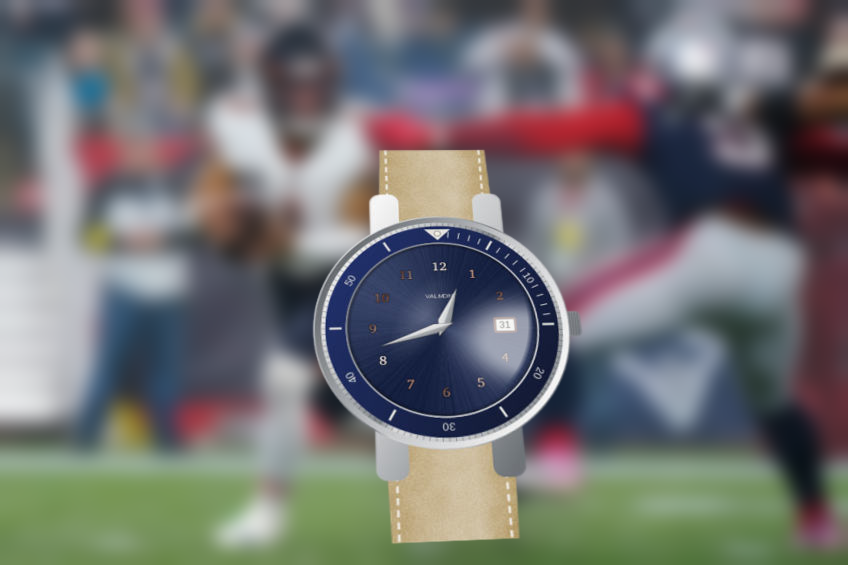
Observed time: **12:42**
